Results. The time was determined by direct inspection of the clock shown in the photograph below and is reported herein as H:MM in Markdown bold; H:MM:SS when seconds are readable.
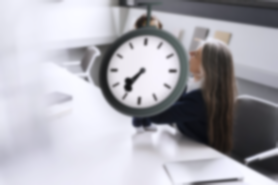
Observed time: **7:36**
